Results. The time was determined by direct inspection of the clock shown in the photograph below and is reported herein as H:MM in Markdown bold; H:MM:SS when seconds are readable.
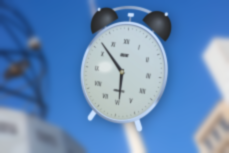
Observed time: **5:52**
